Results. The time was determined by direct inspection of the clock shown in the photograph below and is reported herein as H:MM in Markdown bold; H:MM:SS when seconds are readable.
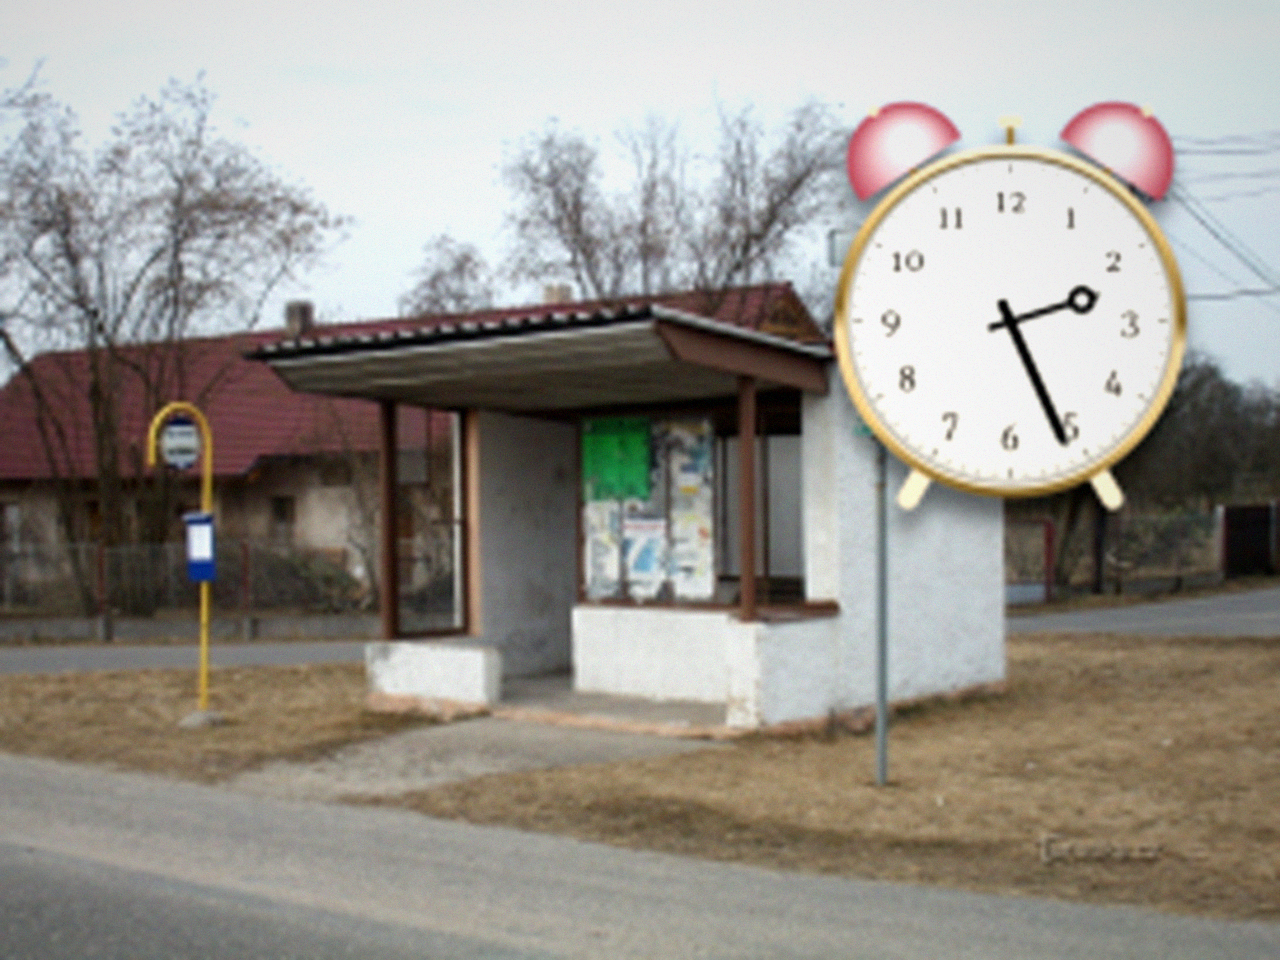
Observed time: **2:26**
